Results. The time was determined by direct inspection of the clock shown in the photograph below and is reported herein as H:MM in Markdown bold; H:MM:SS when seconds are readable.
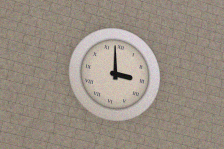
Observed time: **2:58**
